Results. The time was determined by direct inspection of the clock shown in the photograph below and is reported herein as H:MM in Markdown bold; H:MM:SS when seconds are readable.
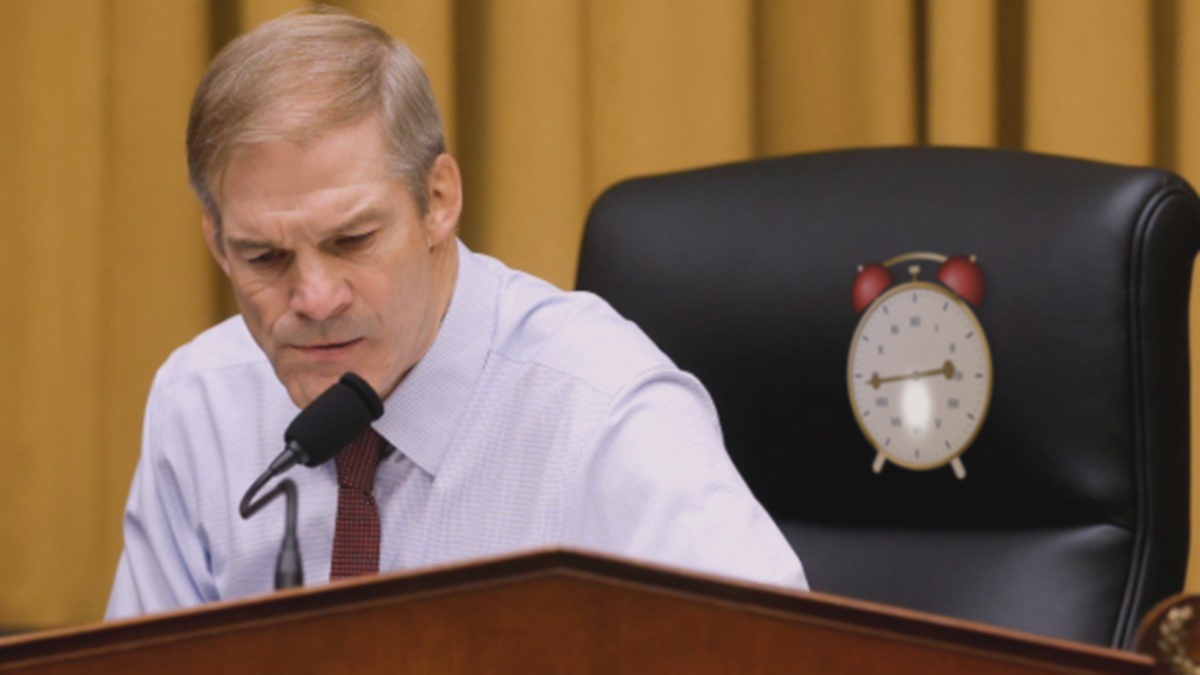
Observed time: **2:44**
